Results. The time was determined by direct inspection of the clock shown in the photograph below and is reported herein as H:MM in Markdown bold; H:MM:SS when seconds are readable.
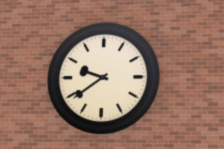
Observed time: **9:39**
